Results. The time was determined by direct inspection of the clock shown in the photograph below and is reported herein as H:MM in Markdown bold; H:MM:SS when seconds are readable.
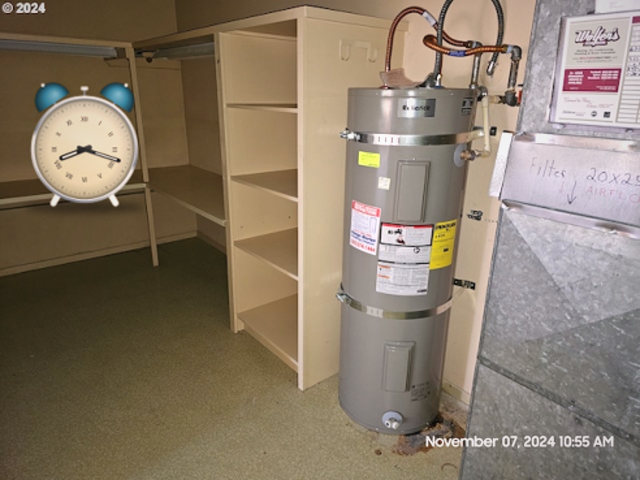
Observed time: **8:18**
